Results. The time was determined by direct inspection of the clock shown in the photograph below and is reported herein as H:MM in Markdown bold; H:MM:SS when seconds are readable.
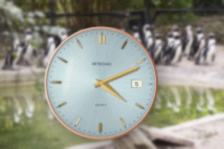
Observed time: **4:11**
